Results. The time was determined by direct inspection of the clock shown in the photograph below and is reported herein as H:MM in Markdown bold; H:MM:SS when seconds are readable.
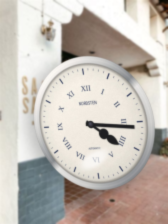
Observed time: **4:16**
